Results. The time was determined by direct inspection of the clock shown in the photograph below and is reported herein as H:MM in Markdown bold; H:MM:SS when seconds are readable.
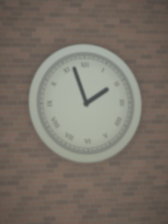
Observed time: **1:57**
